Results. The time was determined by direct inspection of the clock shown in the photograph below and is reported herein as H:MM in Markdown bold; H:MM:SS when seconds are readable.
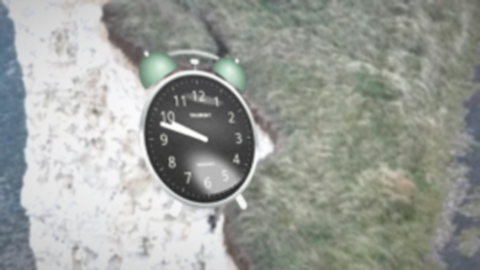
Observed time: **9:48**
